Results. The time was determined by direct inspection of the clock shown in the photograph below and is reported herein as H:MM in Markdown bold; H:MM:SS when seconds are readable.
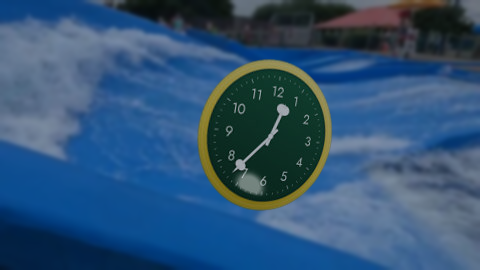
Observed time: **12:37**
